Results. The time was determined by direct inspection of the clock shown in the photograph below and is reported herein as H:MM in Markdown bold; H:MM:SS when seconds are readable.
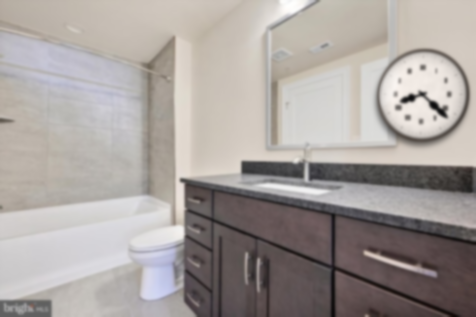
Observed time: **8:22**
